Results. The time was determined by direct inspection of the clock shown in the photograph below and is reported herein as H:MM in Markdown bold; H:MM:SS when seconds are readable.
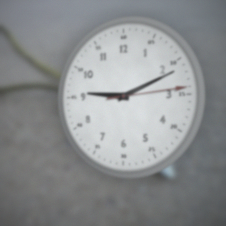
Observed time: **9:11:14**
